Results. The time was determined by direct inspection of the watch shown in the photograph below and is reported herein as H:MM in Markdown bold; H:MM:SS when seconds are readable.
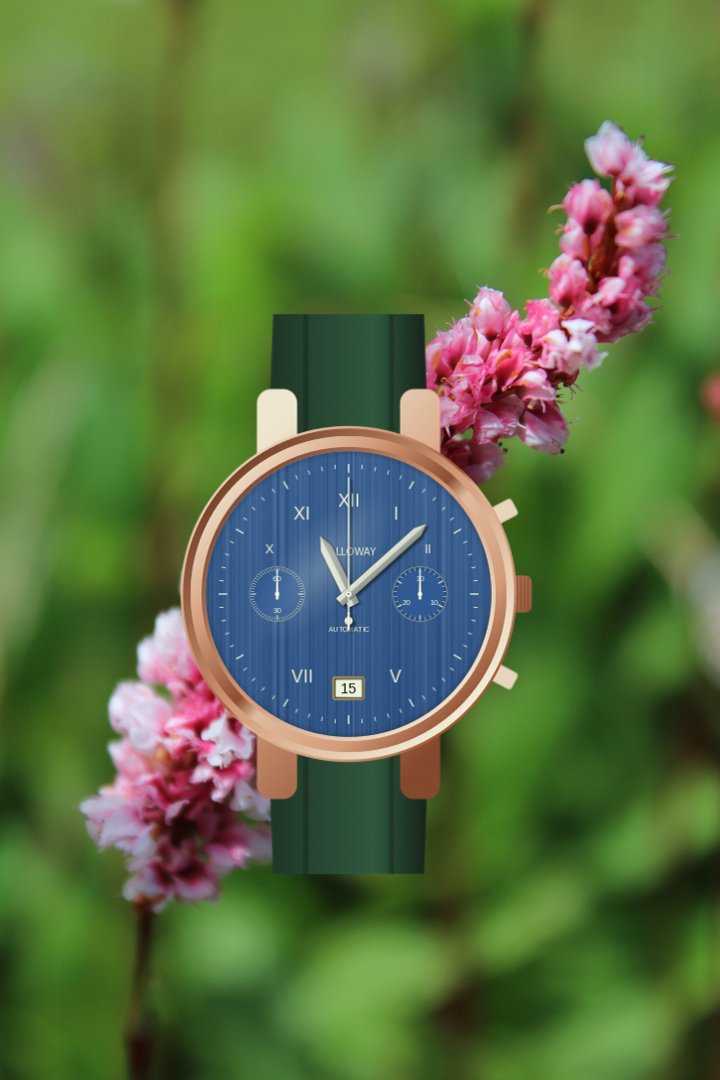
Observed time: **11:08**
